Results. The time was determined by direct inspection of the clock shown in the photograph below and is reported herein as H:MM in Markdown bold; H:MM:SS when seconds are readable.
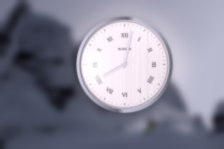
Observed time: **8:02**
